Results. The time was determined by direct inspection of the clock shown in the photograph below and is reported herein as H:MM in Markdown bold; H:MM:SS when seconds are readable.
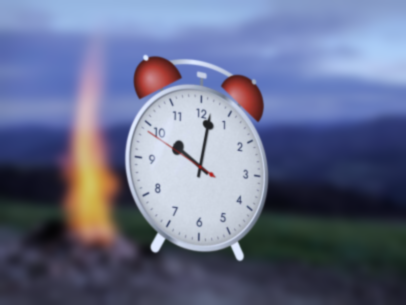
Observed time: **10:01:49**
